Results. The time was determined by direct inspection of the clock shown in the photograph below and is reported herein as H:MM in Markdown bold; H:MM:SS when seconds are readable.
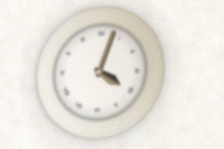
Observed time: **4:03**
